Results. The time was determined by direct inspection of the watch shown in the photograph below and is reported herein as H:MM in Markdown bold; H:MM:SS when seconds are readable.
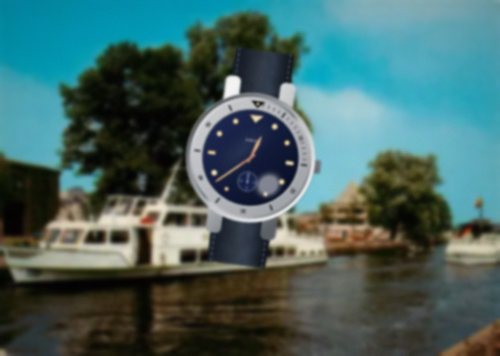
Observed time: **12:38**
